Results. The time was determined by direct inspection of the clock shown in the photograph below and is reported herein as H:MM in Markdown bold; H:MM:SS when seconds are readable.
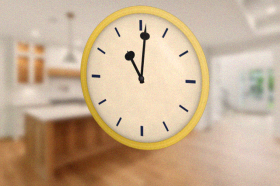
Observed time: **11:01**
